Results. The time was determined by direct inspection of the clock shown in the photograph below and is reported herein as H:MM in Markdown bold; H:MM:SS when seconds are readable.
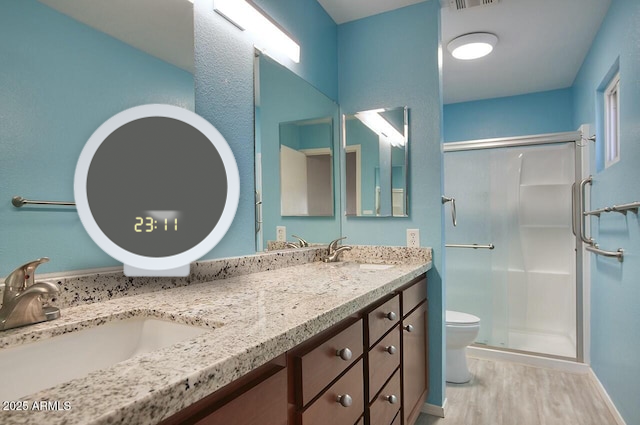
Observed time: **23:11**
